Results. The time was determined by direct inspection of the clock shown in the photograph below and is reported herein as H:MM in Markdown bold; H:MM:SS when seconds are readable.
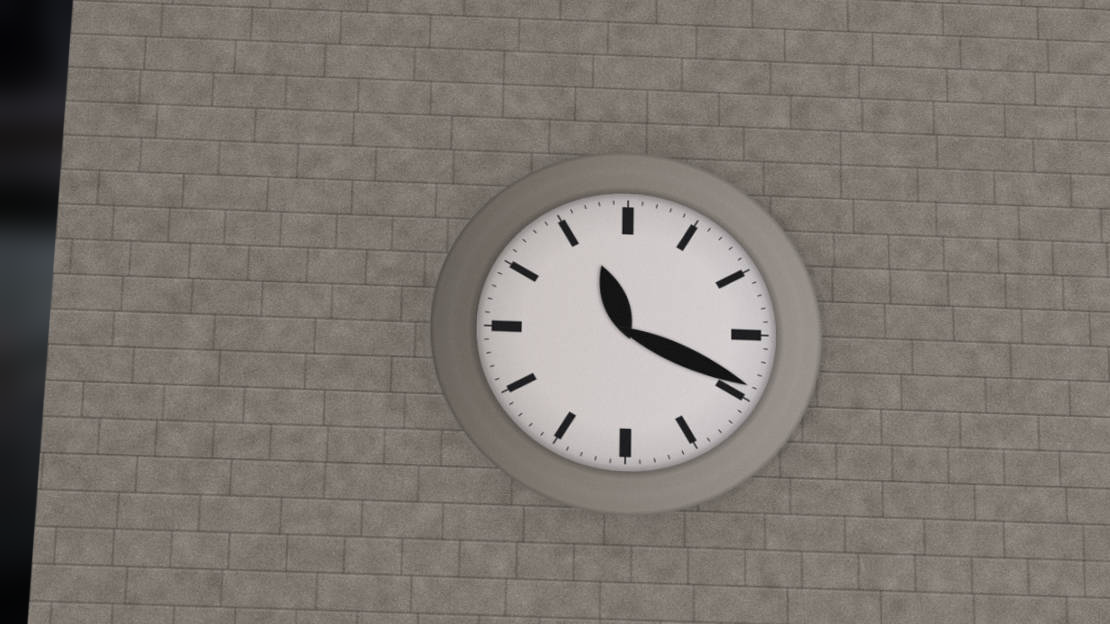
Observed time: **11:19**
